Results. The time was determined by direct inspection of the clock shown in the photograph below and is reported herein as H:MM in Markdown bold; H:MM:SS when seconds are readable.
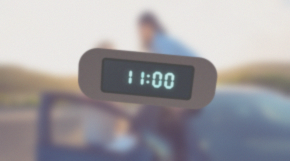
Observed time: **11:00**
